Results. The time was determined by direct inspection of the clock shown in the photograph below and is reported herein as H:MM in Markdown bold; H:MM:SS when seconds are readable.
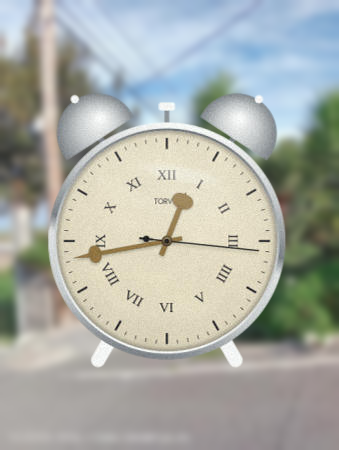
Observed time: **12:43:16**
